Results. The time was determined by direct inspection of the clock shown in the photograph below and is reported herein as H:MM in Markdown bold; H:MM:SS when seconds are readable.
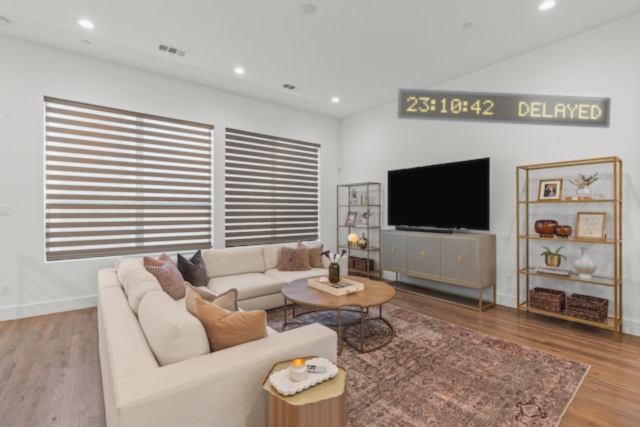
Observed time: **23:10:42**
